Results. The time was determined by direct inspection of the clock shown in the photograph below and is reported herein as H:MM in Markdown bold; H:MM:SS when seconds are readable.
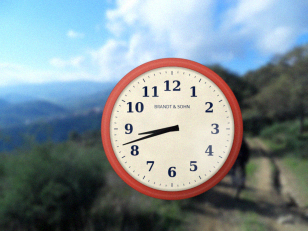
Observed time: **8:42**
